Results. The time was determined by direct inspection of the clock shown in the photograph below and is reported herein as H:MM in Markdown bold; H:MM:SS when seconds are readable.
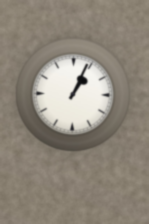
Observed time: **1:04**
